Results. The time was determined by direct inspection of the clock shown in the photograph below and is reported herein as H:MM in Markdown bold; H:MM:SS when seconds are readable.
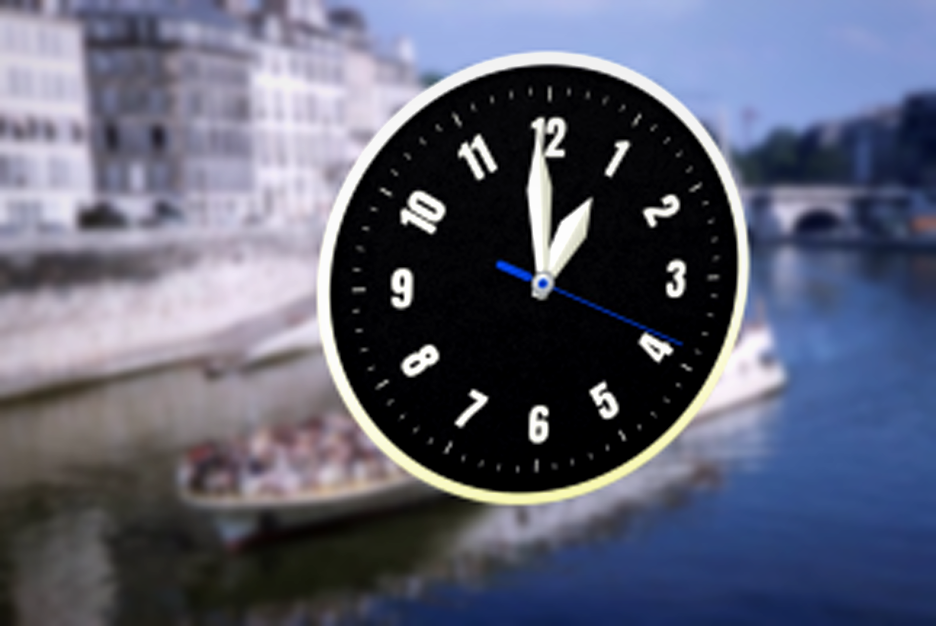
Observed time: **12:59:19**
